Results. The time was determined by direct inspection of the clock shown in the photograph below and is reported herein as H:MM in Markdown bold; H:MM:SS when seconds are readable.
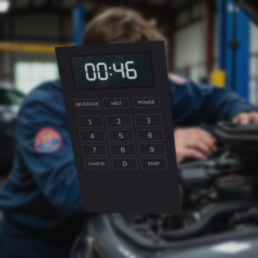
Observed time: **0:46**
